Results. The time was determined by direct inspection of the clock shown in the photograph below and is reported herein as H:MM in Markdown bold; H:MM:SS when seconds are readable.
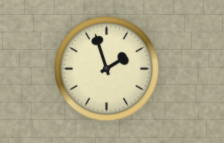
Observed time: **1:57**
